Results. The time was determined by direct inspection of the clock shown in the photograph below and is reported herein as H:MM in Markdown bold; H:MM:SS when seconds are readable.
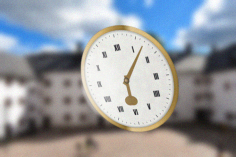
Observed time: **6:07**
